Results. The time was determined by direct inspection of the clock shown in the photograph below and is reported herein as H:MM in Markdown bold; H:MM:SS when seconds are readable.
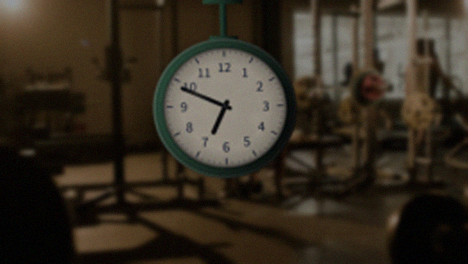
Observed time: **6:49**
